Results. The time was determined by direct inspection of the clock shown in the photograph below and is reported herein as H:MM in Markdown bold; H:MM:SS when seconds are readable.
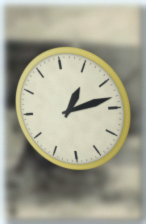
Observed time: **1:13**
